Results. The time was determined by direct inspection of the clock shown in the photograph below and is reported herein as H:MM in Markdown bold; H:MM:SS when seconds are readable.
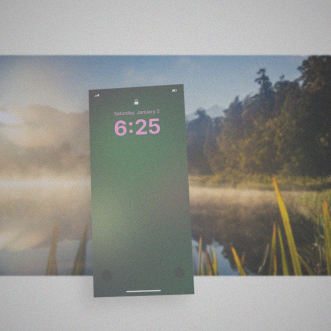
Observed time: **6:25**
